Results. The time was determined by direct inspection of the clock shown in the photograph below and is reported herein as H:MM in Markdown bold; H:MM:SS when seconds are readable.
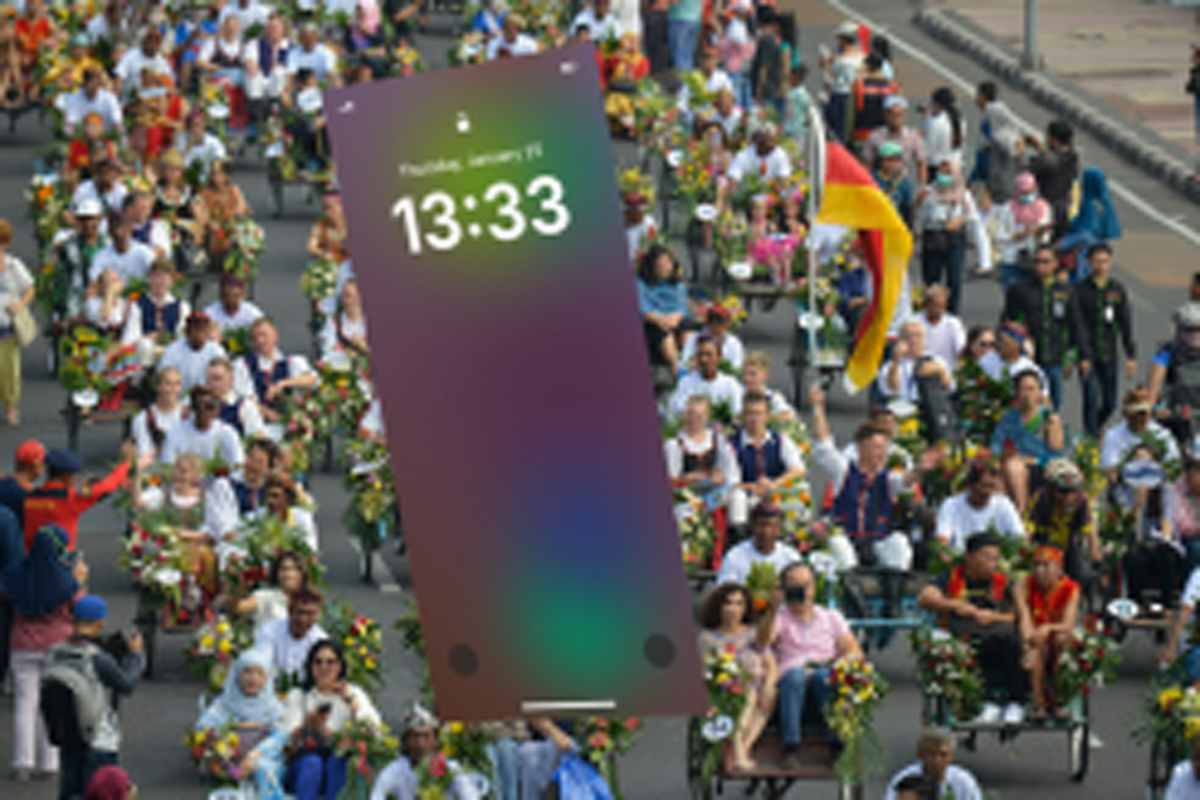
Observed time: **13:33**
